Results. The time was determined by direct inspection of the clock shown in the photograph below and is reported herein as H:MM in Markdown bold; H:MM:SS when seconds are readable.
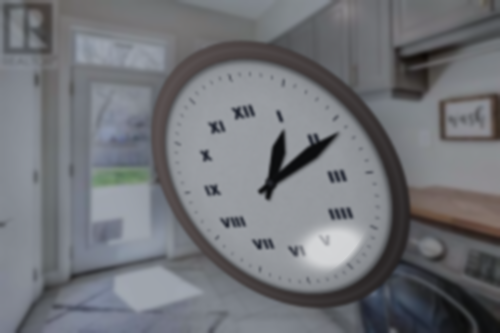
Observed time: **1:11**
